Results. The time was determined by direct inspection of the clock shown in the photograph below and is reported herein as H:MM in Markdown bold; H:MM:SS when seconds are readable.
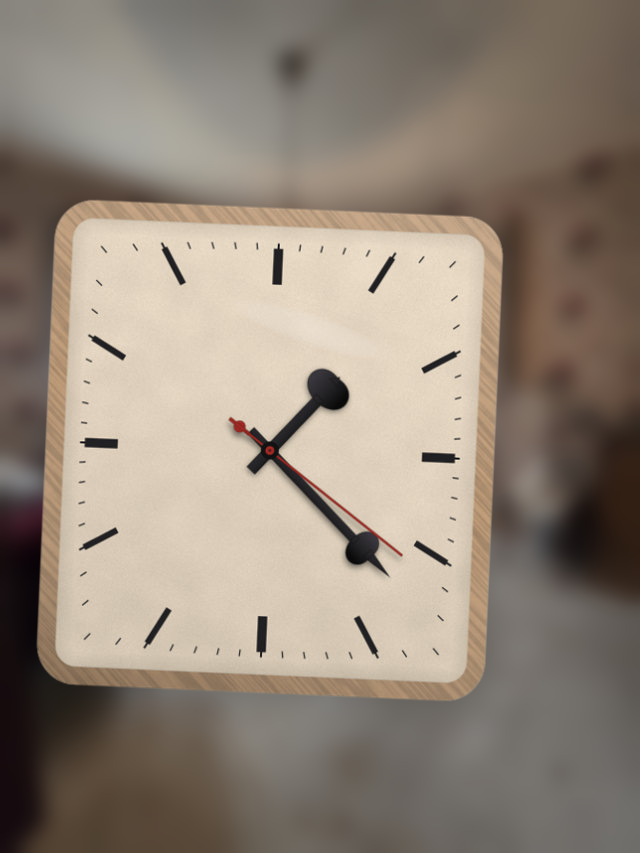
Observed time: **1:22:21**
